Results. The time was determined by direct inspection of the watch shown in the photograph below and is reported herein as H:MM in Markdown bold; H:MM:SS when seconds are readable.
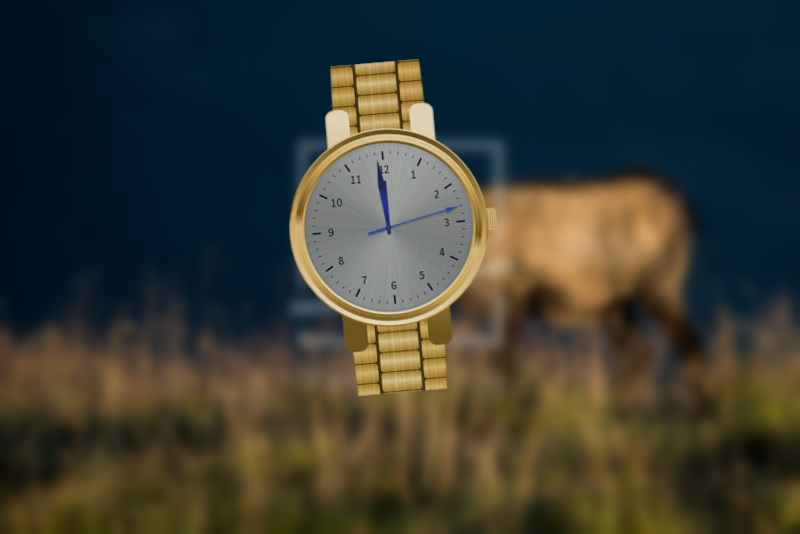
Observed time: **11:59:13**
